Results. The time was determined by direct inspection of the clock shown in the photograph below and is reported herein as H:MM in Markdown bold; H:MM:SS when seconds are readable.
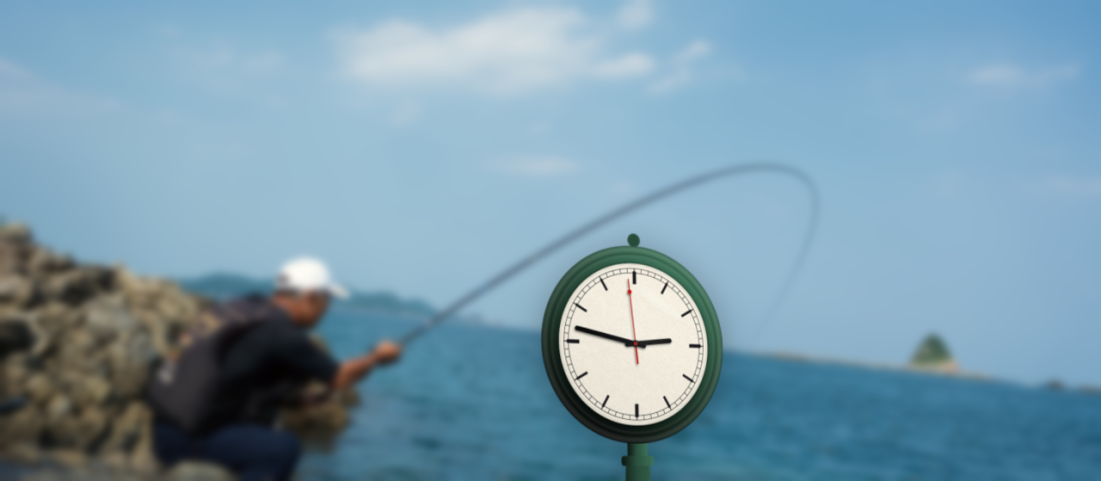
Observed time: **2:46:59**
